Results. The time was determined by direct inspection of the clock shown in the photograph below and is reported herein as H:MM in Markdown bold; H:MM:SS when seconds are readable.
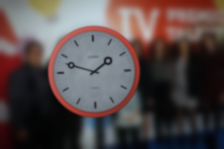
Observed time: **1:48**
